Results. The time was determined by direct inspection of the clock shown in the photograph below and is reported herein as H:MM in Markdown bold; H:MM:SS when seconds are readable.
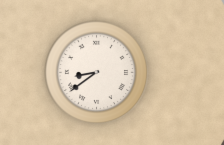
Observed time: **8:39**
